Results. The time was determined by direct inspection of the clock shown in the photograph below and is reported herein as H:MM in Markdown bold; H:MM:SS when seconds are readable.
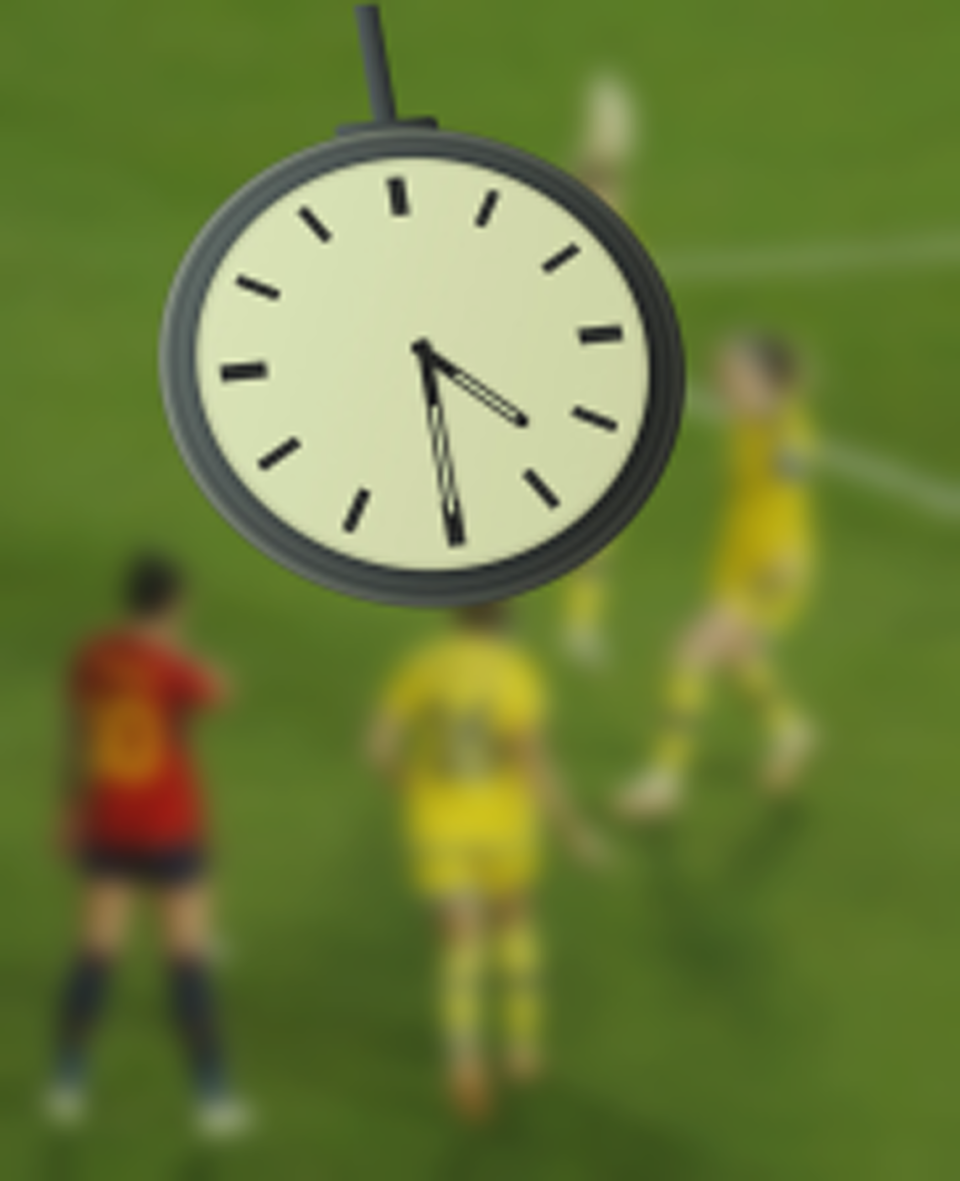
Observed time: **4:30**
